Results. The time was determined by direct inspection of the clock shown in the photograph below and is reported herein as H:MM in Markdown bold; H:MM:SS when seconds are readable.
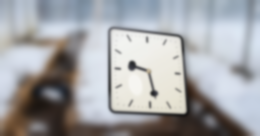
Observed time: **9:28**
